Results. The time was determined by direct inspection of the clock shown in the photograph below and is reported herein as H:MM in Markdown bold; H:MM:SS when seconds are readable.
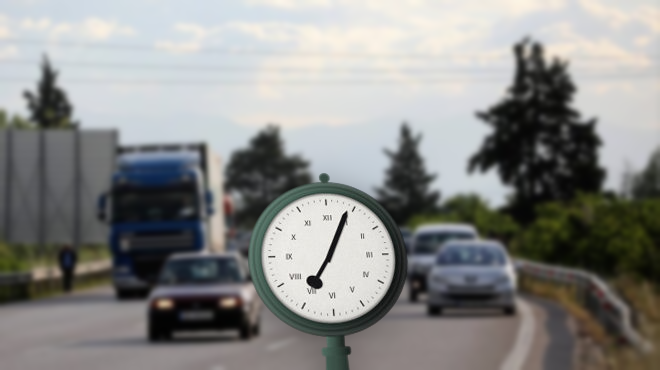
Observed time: **7:04**
